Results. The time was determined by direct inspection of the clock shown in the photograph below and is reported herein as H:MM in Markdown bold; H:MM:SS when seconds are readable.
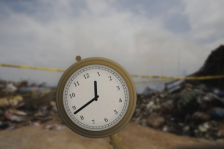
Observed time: **12:43**
